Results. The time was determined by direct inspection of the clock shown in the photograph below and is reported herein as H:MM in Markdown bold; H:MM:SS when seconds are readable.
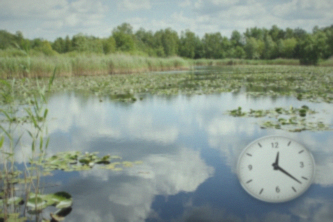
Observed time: **12:22**
